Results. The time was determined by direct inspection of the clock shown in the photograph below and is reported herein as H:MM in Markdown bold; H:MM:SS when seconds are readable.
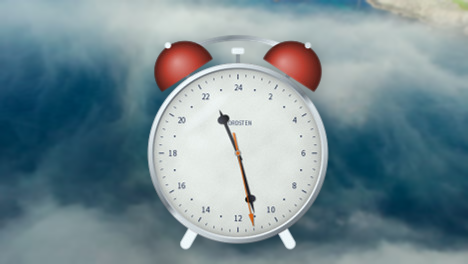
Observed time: **22:27:28**
